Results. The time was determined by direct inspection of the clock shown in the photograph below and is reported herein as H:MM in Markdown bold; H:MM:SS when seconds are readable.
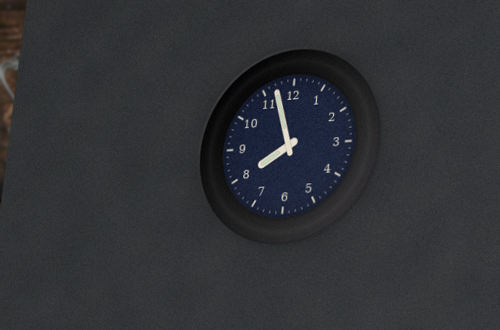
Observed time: **7:57**
